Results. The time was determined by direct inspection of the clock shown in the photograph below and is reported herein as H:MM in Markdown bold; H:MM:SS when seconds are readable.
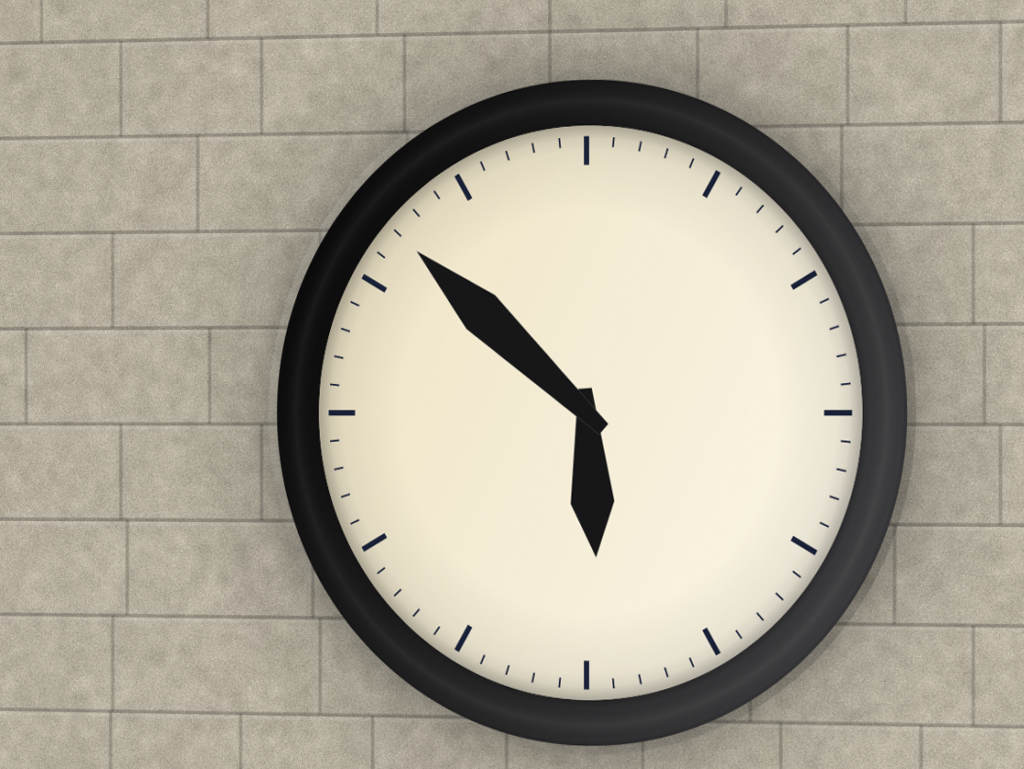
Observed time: **5:52**
